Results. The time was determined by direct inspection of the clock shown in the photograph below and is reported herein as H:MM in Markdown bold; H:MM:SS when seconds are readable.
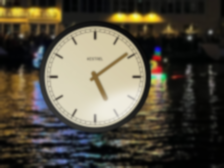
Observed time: **5:09**
